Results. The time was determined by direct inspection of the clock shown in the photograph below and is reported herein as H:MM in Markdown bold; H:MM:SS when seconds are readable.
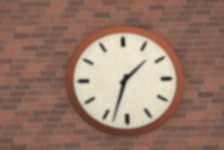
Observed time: **1:33**
